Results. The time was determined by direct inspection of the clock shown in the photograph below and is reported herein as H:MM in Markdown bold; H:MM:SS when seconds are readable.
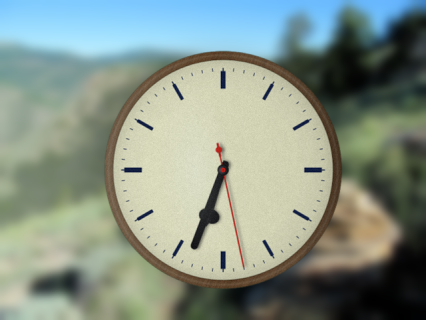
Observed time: **6:33:28**
